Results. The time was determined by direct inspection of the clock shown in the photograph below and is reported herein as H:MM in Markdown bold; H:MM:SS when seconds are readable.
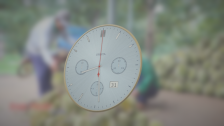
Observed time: **8:29**
